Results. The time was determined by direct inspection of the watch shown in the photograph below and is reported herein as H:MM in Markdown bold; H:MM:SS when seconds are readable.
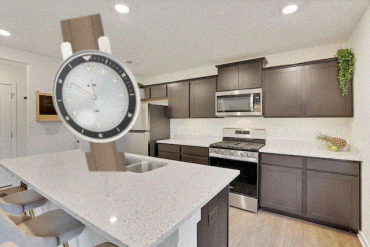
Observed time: **11:51**
